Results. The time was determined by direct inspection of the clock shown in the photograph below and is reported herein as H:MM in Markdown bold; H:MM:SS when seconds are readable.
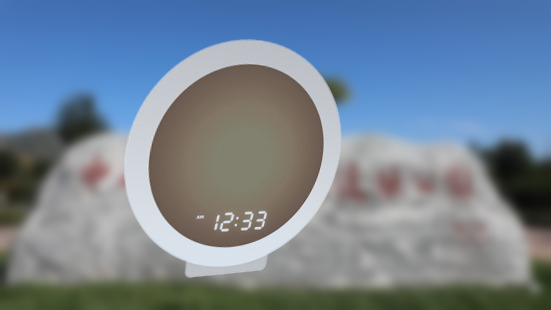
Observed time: **12:33**
